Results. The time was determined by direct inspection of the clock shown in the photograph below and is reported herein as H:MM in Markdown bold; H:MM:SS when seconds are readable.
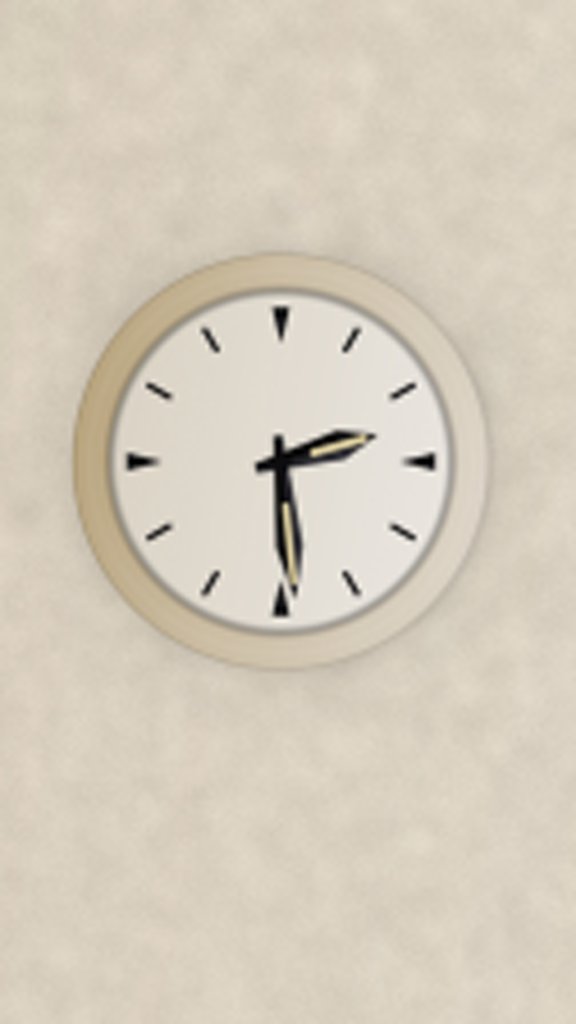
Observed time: **2:29**
